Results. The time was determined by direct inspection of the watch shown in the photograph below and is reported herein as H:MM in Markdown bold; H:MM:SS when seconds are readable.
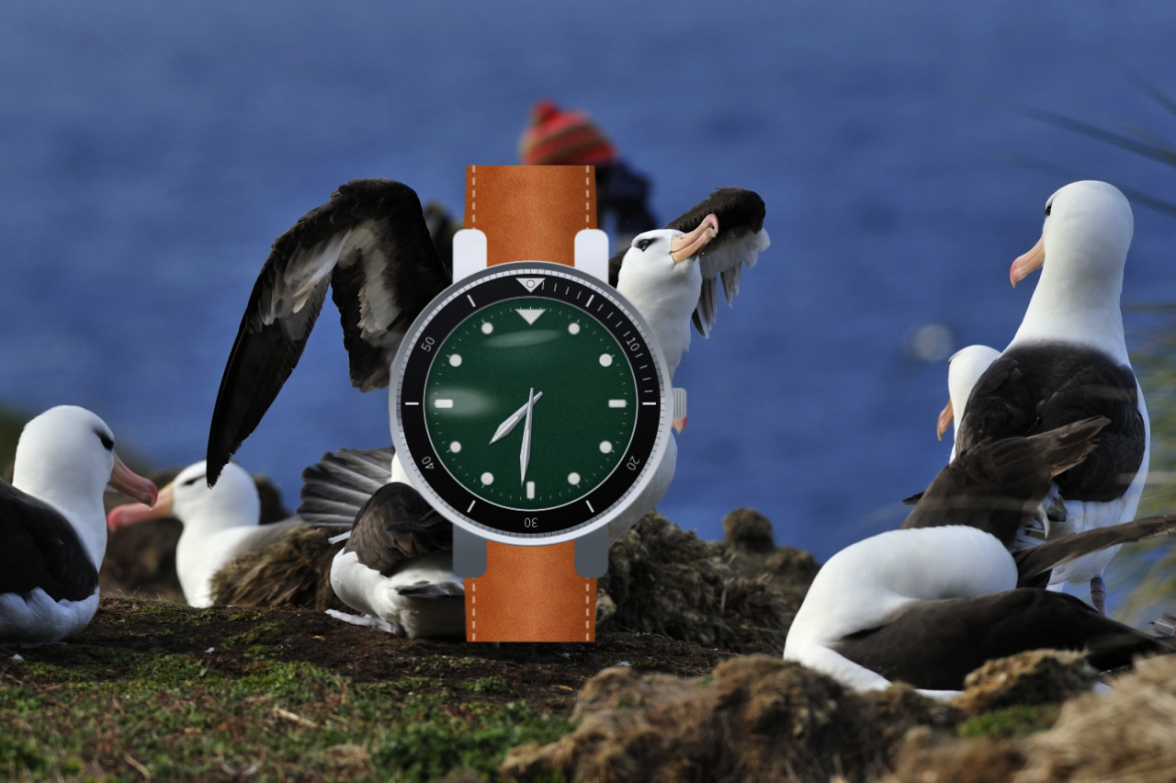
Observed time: **7:31**
